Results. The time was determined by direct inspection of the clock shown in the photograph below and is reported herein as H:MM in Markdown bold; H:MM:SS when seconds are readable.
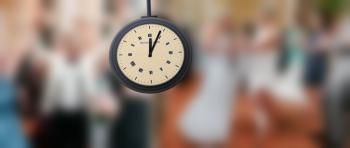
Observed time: **12:04**
